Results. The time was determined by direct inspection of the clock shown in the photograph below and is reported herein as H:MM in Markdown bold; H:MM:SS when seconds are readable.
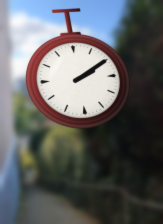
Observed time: **2:10**
